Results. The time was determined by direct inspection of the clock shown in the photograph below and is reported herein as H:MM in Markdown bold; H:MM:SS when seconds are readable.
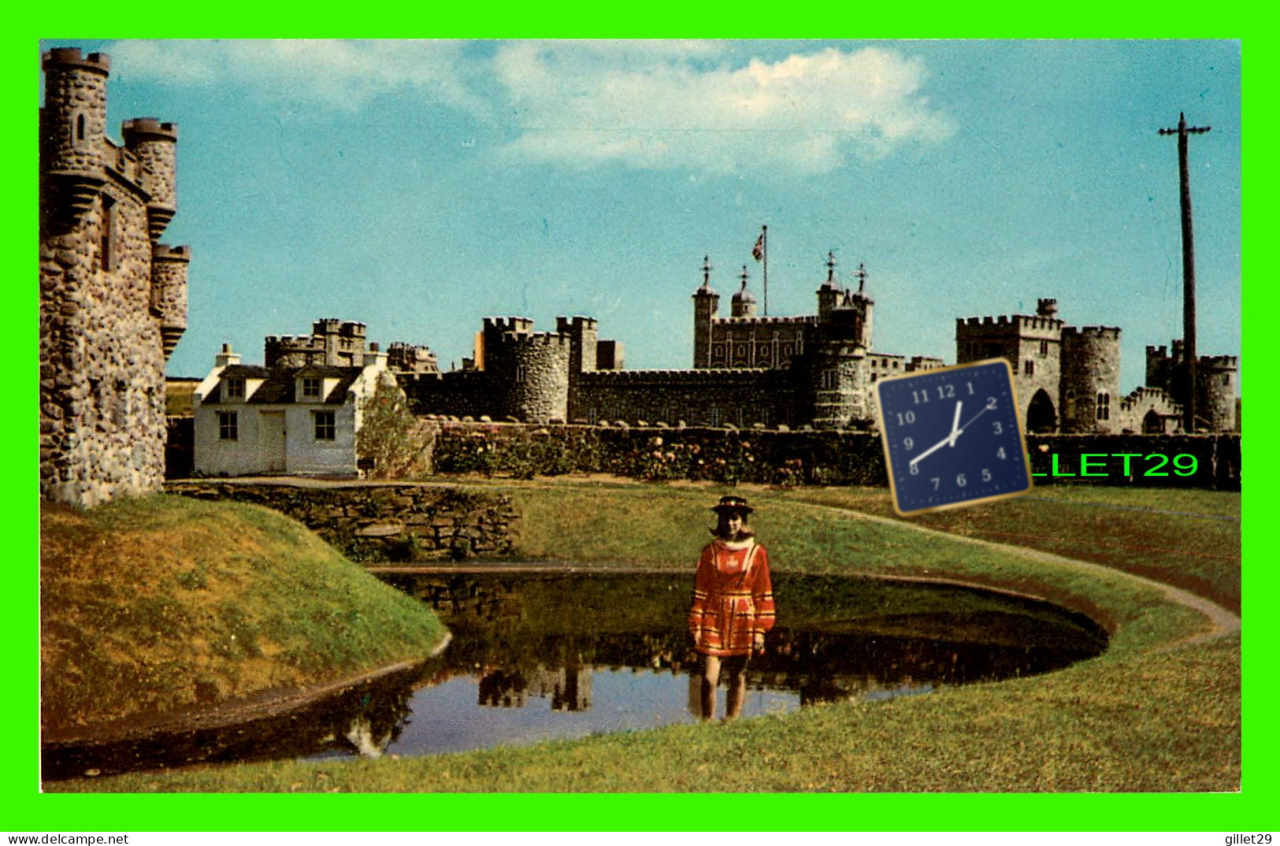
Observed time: **12:41:10**
